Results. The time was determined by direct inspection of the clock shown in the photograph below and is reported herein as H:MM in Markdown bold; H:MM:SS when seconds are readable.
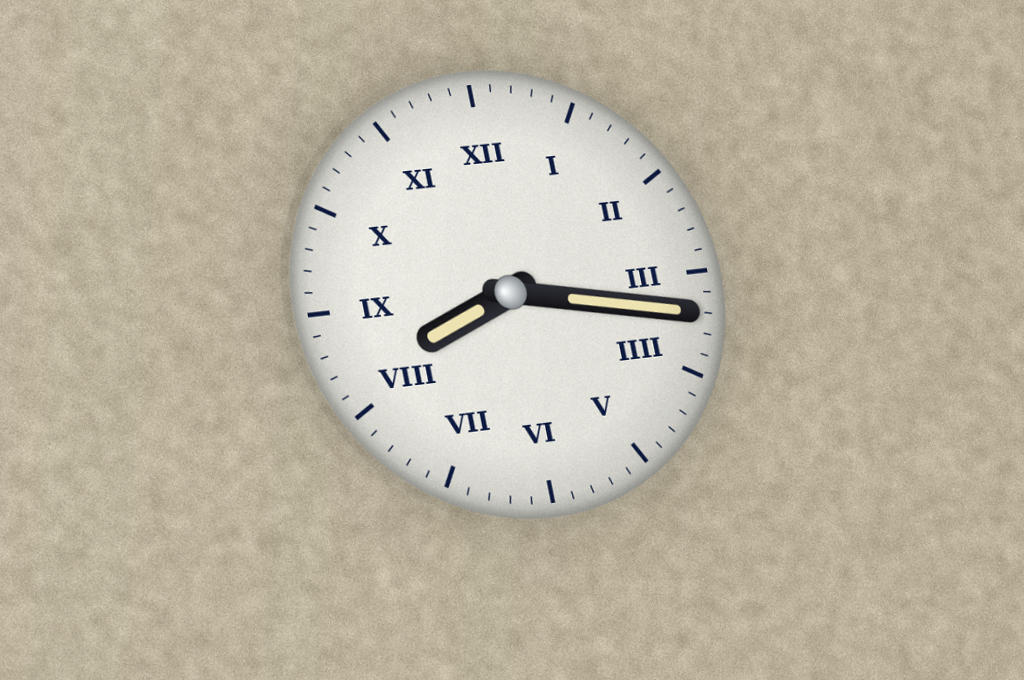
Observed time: **8:17**
